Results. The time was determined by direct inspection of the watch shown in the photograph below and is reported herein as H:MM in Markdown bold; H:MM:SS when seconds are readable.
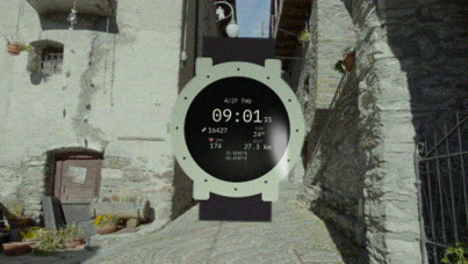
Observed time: **9:01**
